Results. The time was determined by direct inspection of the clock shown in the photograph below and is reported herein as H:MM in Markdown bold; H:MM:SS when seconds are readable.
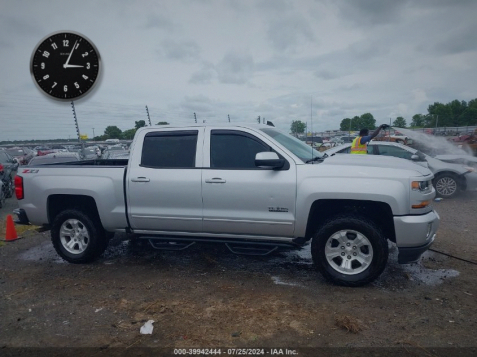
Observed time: **3:04**
